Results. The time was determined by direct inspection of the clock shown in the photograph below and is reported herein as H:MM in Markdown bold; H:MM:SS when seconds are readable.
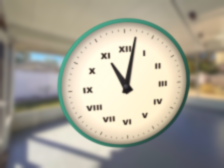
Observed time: **11:02**
